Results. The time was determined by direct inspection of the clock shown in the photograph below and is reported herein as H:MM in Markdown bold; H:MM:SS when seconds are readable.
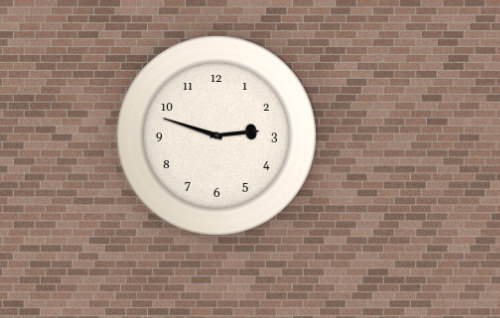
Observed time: **2:48**
